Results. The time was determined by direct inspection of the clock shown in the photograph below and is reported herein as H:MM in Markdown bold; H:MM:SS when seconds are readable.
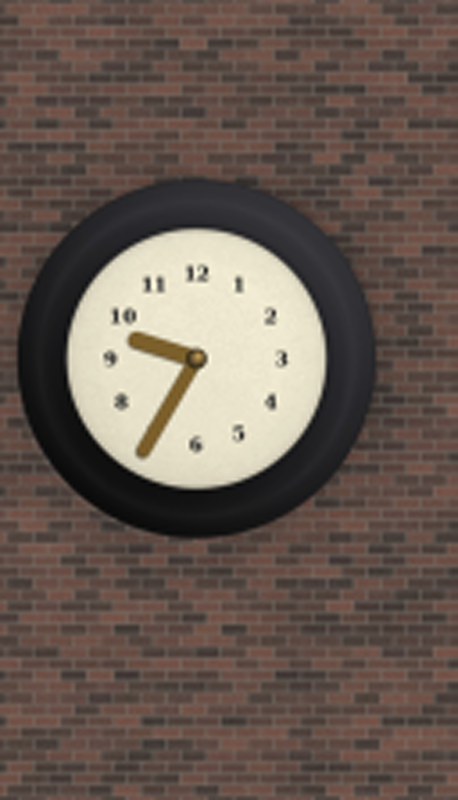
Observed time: **9:35**
